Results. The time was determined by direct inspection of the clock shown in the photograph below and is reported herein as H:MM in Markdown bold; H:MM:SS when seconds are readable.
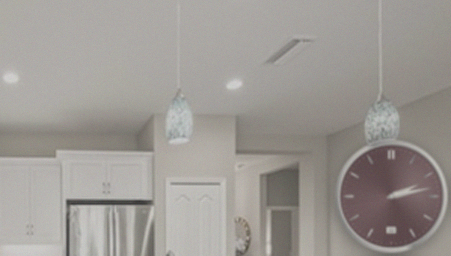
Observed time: **2:13**
